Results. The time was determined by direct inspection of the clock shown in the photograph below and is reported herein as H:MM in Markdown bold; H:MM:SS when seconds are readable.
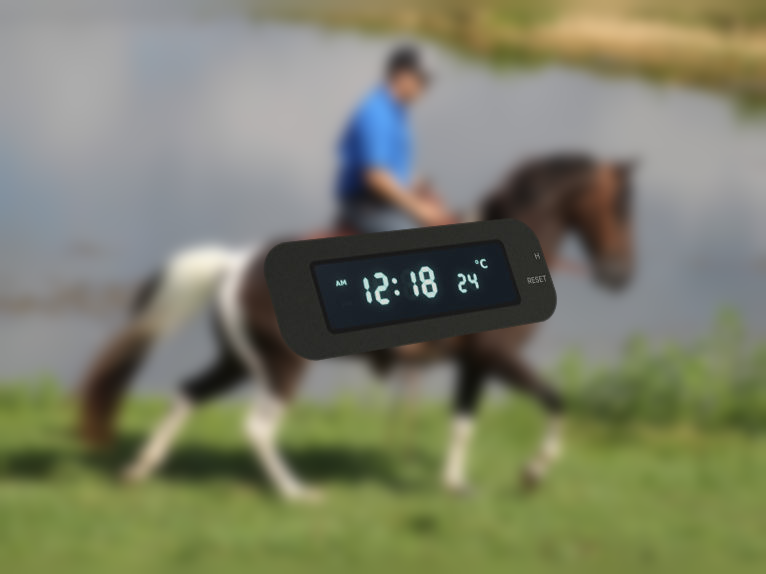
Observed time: **12:18**
